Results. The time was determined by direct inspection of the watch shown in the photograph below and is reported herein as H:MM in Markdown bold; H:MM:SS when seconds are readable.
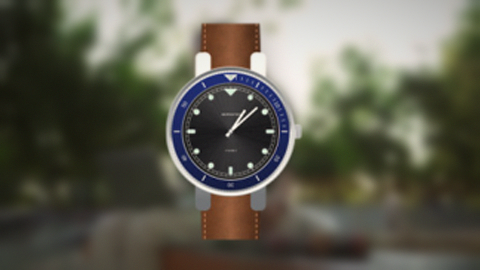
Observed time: **1:08**
